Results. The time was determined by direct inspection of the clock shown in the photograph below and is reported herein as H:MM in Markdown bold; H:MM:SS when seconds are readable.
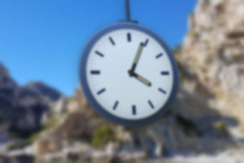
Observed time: **4:04**
